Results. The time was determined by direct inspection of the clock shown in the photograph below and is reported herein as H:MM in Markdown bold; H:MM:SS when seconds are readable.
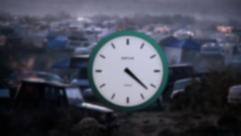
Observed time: **4:22**
